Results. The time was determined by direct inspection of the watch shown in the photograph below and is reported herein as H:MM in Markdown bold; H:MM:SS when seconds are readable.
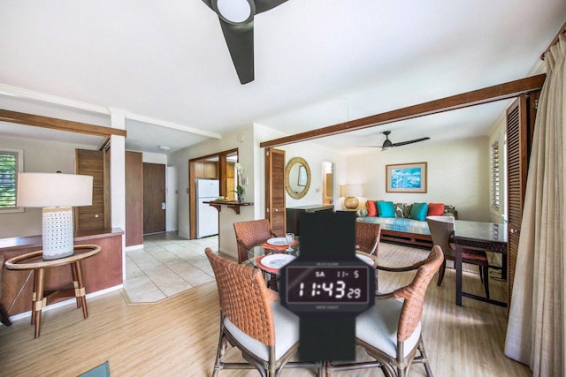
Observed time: **11:43**
